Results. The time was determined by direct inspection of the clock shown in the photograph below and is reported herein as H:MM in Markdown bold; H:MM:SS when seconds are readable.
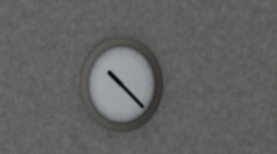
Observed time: **10:22**
